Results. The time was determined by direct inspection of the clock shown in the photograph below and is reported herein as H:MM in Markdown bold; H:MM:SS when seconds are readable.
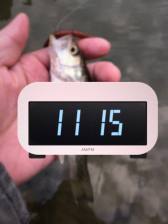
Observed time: **11:15**
